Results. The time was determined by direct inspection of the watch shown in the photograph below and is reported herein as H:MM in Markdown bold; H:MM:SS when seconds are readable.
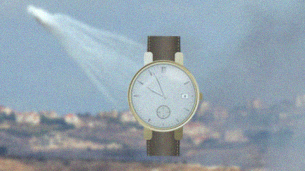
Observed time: **9:56**
